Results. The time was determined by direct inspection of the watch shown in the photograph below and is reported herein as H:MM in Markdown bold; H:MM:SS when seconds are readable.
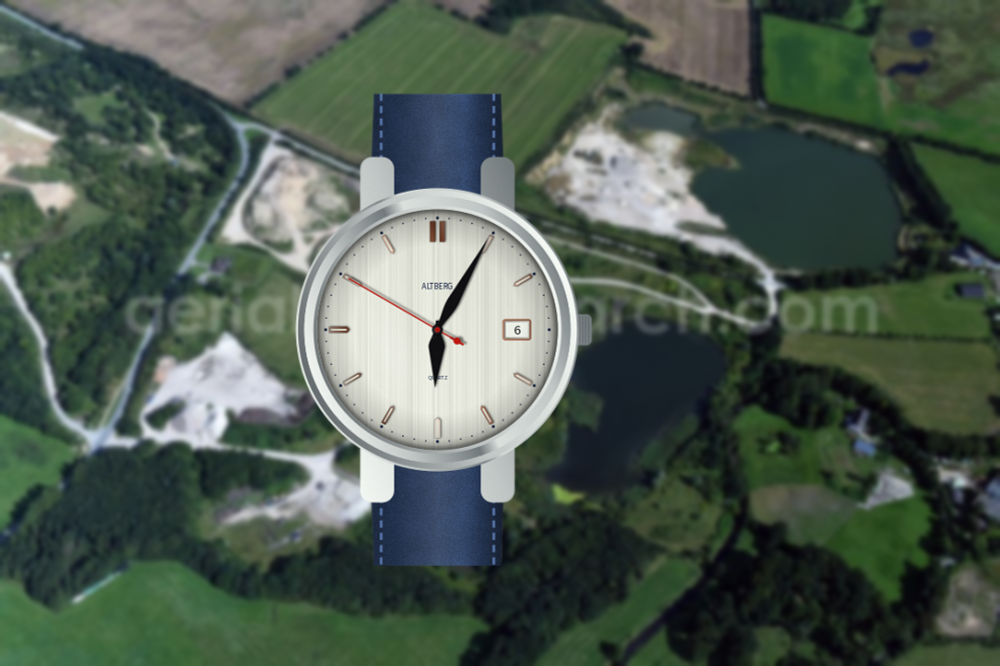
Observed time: **6:04:50**
